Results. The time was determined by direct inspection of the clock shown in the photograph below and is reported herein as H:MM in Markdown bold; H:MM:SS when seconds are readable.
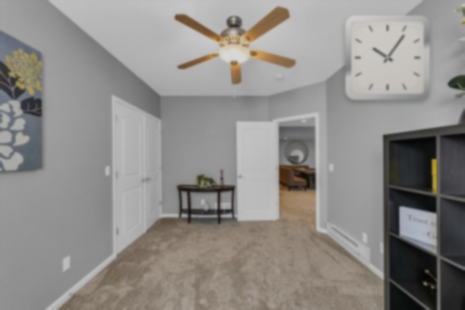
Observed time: **10:06**
